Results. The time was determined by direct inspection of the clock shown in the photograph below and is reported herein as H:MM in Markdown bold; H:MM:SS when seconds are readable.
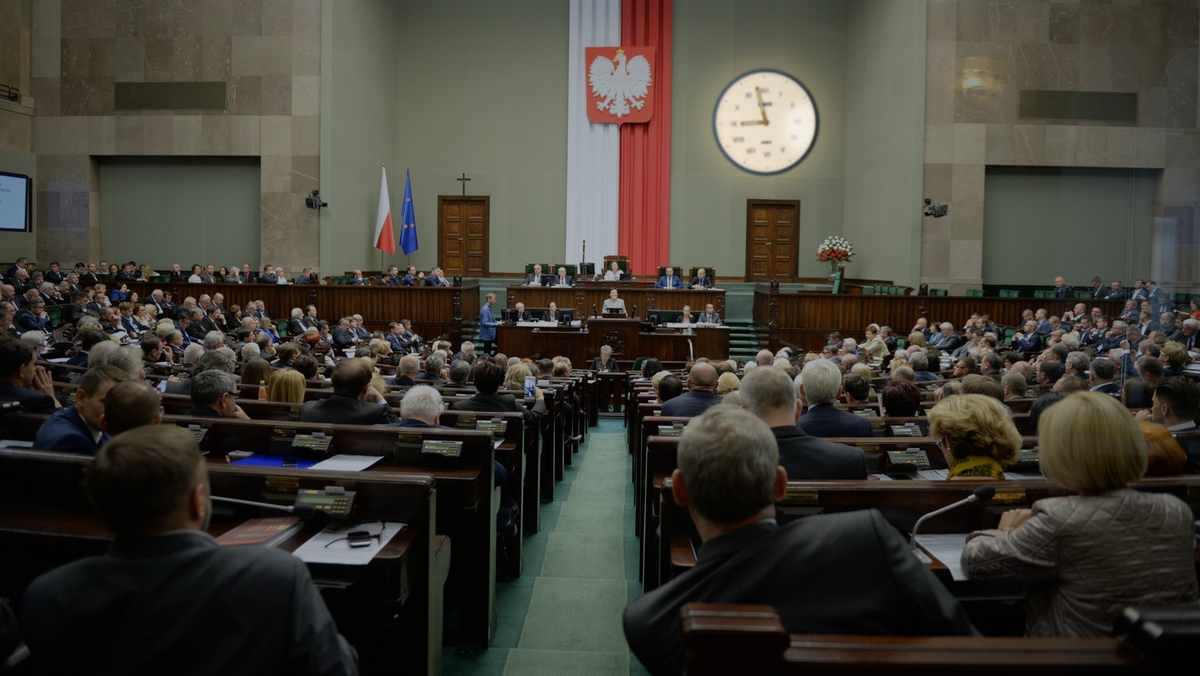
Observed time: **8:58**
